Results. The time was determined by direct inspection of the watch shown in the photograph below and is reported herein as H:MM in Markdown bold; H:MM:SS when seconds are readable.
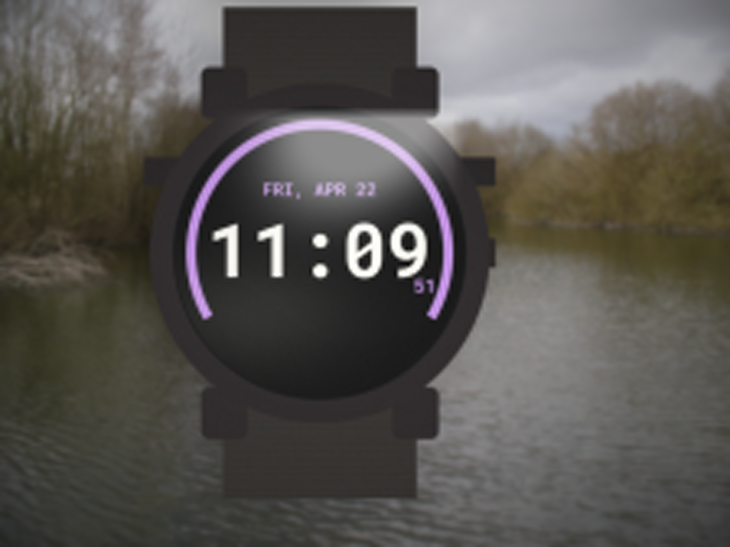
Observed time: **11:09**
